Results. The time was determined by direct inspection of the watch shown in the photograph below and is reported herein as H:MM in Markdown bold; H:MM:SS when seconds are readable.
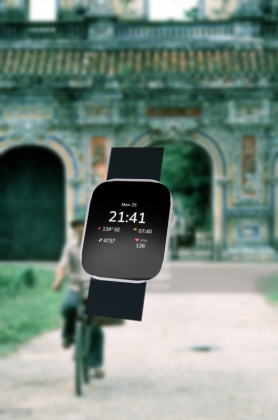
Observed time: **21:41**
